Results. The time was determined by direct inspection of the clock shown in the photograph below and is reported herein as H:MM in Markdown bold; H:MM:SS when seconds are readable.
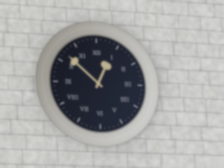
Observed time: **12:52**
